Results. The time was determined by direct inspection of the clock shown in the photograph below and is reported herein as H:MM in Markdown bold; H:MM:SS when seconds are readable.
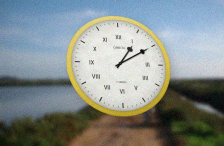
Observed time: **1:10**
